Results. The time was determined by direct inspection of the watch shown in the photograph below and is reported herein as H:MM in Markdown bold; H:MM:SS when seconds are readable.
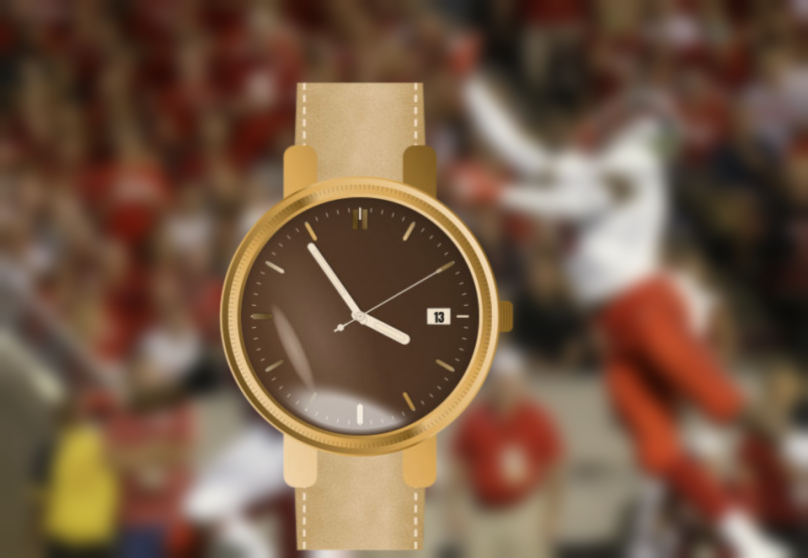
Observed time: **3:54:10**
